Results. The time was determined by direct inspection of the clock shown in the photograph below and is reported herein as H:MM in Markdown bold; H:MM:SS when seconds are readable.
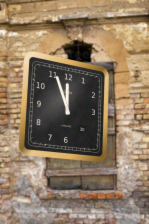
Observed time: **11:56**
